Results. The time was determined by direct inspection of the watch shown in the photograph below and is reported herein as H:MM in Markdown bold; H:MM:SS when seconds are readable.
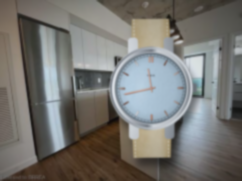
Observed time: **11:43**
